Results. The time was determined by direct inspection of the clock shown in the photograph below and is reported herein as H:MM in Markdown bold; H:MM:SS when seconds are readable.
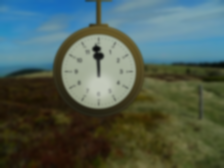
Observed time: **11:59**
